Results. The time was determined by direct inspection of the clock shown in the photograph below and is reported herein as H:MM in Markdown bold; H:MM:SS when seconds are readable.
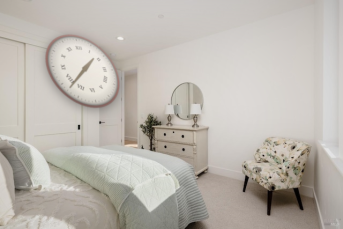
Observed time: **1:38**
